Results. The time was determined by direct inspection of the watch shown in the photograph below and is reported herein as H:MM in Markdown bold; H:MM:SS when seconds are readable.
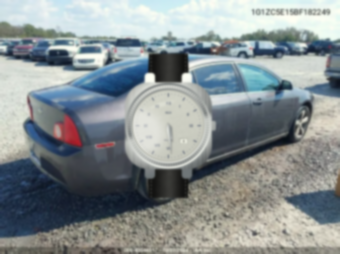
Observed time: **5:29**
